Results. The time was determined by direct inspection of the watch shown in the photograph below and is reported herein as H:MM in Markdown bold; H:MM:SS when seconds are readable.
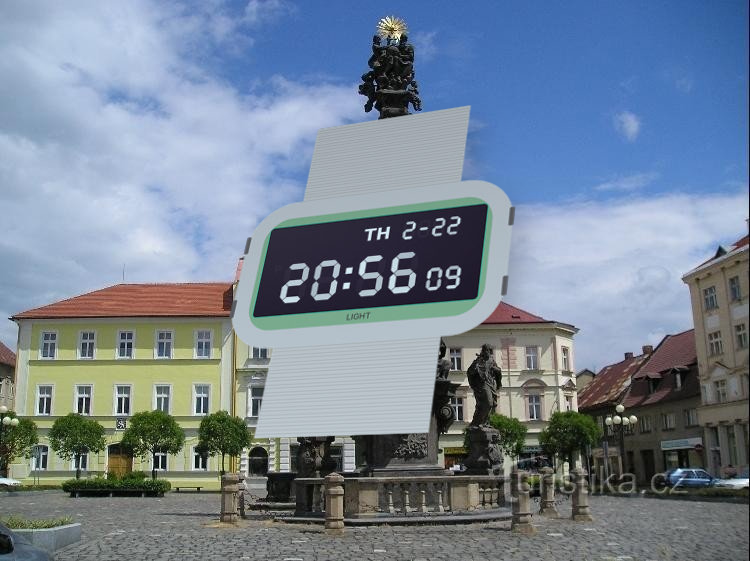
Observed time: **20:56:09**
